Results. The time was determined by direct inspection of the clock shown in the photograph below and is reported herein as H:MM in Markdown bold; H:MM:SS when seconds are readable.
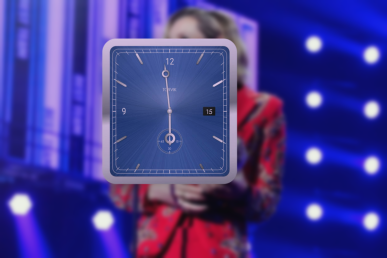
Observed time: **5:59**
